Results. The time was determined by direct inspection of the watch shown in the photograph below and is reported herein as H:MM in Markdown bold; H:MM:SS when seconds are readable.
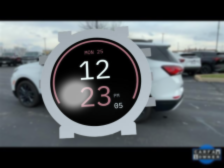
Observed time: **12:23**
